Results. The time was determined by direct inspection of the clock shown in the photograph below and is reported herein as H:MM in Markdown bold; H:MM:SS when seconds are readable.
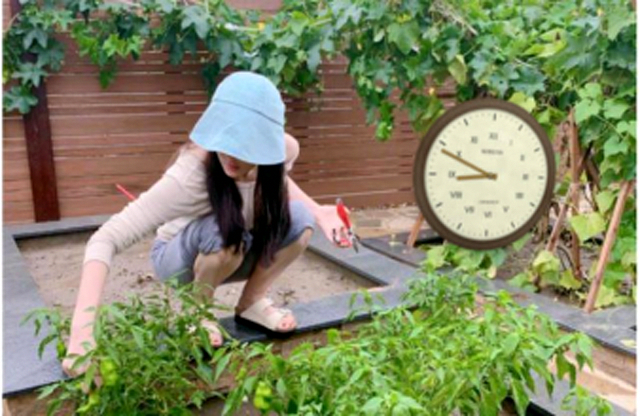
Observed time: **8:49**
